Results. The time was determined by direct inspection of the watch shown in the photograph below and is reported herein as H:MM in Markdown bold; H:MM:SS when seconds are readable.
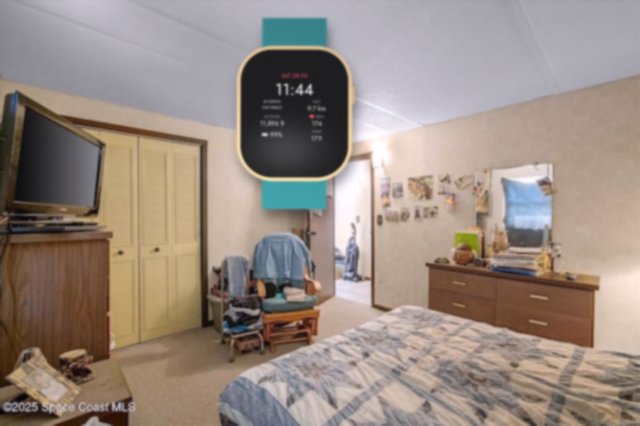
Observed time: **11:44**
